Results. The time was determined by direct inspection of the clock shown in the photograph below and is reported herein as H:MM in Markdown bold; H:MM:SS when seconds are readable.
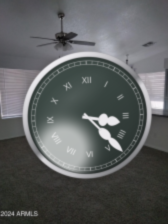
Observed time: **3:23**
